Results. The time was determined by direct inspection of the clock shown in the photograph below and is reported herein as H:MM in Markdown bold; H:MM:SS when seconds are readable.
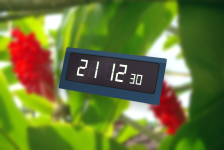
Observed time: **21:12:30**
